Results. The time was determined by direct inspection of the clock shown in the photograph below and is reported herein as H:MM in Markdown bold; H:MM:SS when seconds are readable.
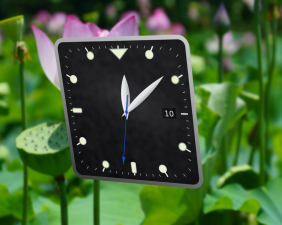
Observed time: **12:08:32**
